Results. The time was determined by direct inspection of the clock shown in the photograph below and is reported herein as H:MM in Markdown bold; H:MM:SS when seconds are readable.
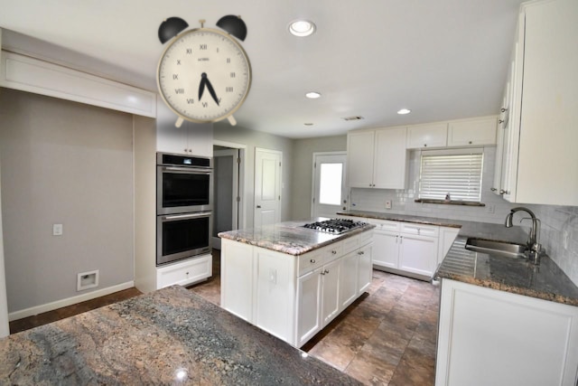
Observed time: **6:26**
